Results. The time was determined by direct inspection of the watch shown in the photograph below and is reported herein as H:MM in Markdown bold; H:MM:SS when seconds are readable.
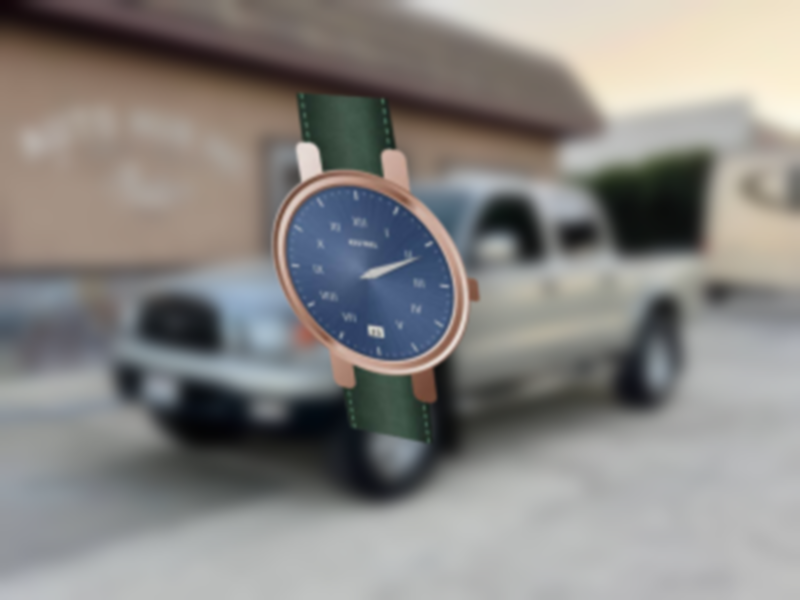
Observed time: **2:11**
